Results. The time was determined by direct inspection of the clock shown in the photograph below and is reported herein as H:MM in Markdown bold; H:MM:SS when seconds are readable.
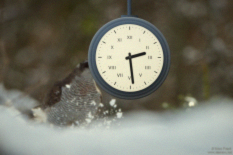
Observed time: **2:29**
